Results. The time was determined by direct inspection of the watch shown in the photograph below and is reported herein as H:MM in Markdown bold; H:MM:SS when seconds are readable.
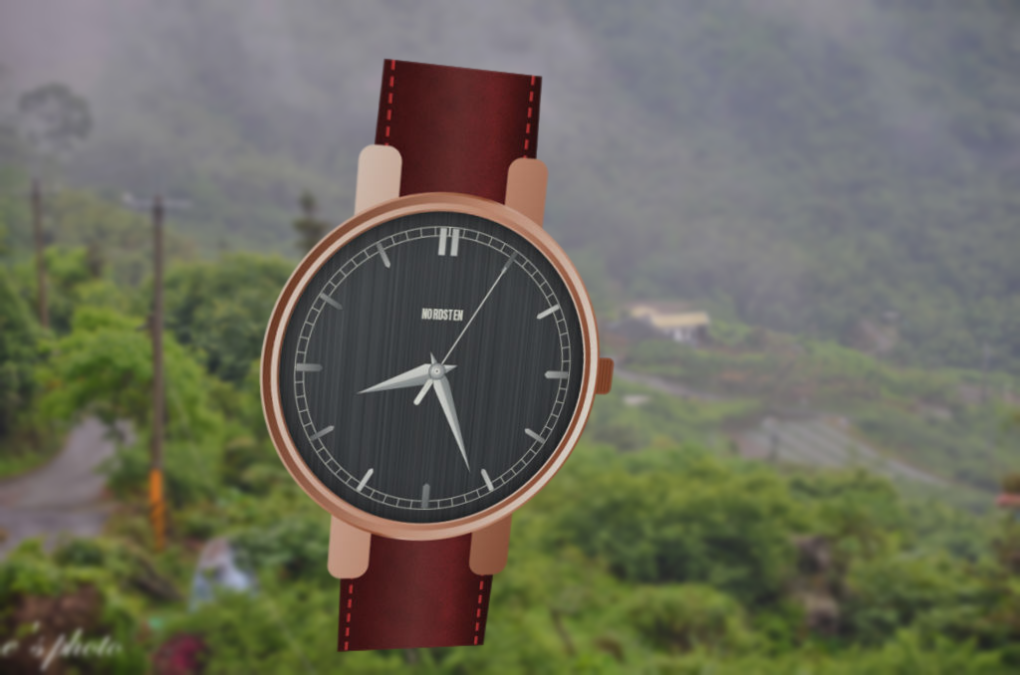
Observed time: **8:26:05**
